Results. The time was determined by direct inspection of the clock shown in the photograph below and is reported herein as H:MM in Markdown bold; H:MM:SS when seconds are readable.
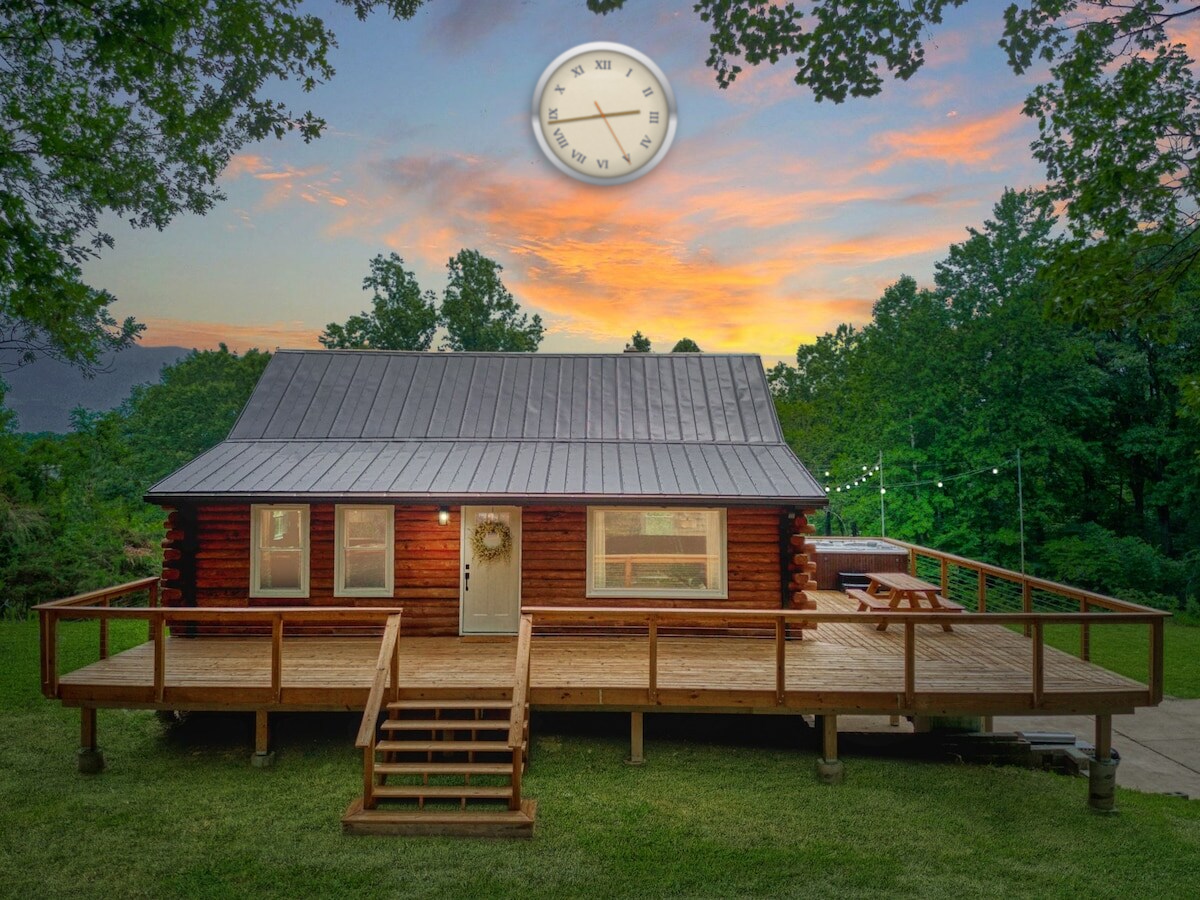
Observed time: **2:43:25**
